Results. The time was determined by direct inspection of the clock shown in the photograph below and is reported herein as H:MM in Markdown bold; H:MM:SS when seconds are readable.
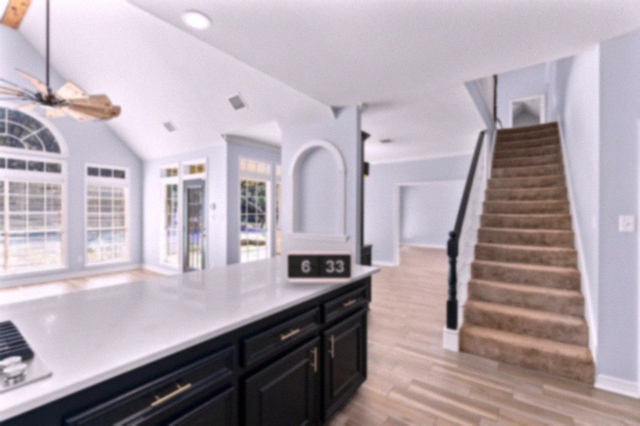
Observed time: **6:33**
